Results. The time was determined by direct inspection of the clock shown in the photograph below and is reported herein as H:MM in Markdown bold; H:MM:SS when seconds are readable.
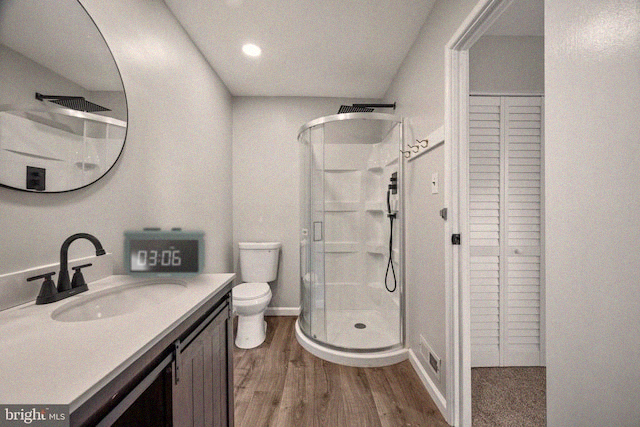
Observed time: **3:06**
